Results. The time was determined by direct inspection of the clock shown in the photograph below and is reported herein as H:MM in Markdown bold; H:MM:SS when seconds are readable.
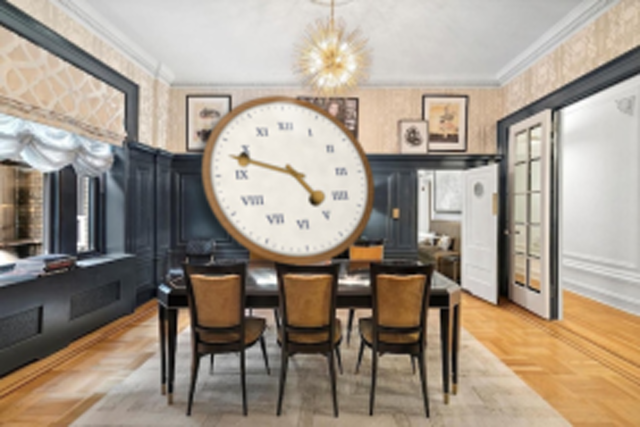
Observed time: **4:48**
